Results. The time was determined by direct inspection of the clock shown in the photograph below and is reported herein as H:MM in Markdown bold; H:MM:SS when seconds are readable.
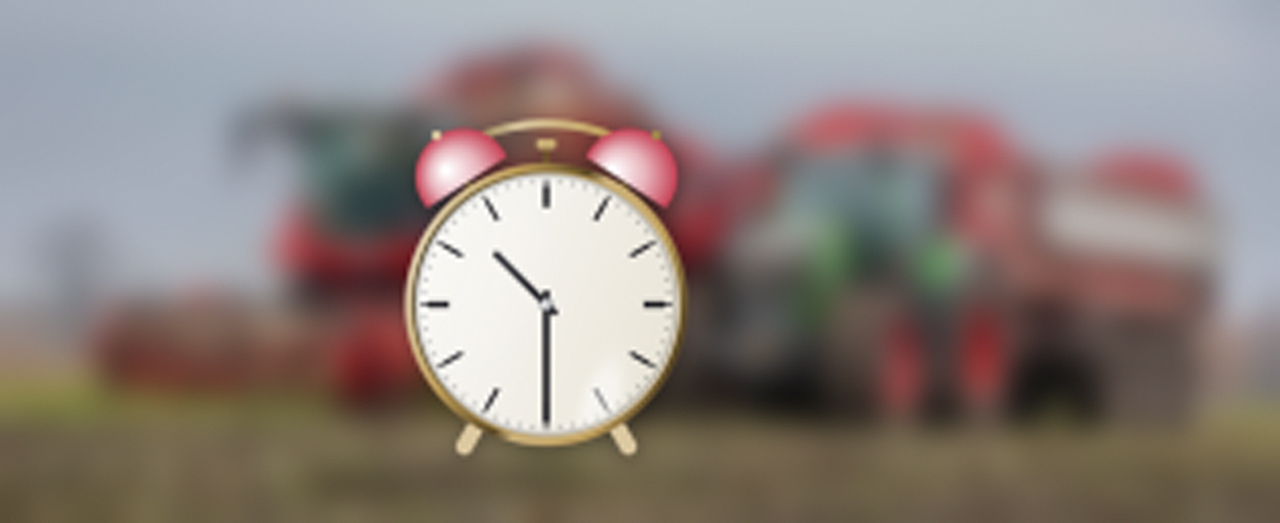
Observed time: **10:30**
